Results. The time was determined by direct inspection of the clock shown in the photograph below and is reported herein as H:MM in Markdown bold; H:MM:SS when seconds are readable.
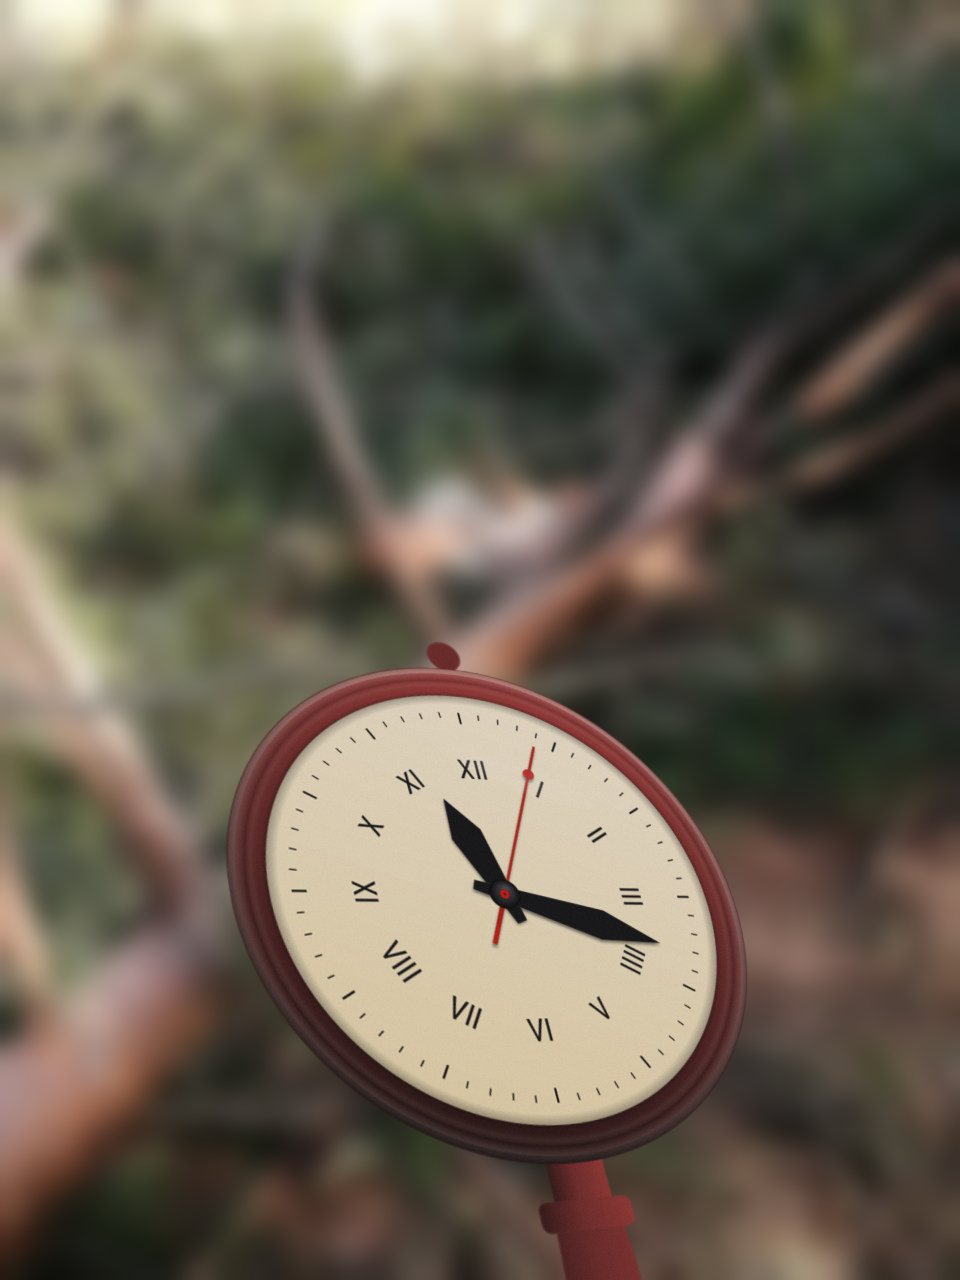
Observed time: **11:18:04**
